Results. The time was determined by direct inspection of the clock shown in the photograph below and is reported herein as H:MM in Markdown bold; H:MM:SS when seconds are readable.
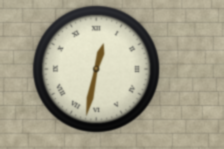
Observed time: **12:32**
